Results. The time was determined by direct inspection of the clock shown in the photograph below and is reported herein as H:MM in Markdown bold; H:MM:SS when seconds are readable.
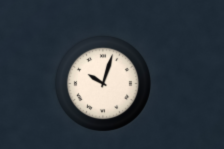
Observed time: **10:03**
